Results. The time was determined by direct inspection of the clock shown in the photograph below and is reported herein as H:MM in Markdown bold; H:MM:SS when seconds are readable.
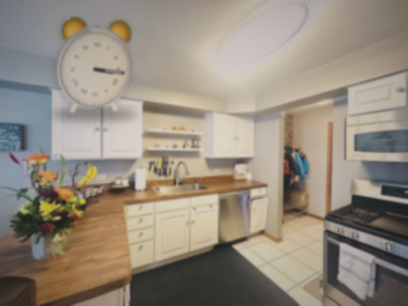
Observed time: **3:16**
